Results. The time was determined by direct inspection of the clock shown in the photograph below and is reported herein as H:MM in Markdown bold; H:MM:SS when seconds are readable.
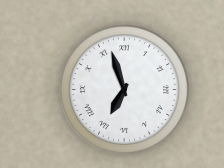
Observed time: **6:57**
